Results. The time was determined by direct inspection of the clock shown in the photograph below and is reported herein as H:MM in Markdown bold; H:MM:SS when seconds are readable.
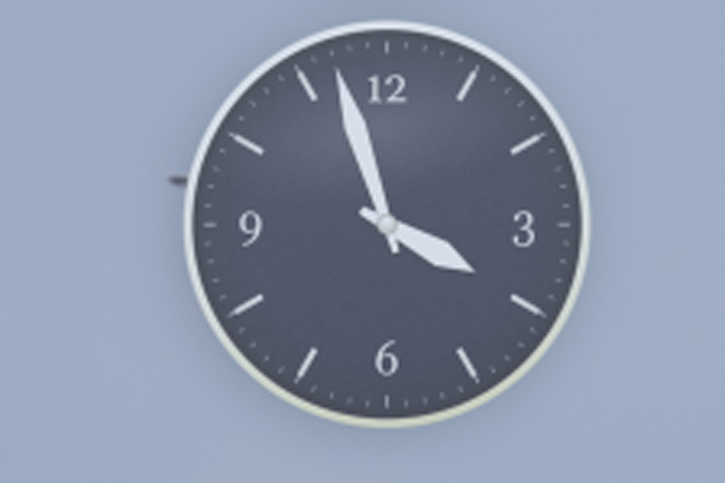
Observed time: **3:57**
